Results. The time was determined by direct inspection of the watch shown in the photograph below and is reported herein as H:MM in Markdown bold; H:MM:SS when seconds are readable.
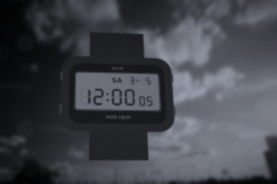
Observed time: **12:00:05**
